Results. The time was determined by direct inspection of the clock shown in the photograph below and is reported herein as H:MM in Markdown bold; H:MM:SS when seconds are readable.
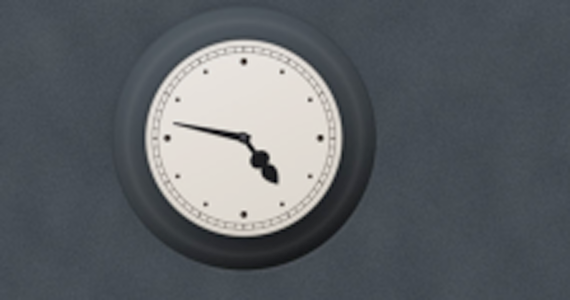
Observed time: **4:47**
